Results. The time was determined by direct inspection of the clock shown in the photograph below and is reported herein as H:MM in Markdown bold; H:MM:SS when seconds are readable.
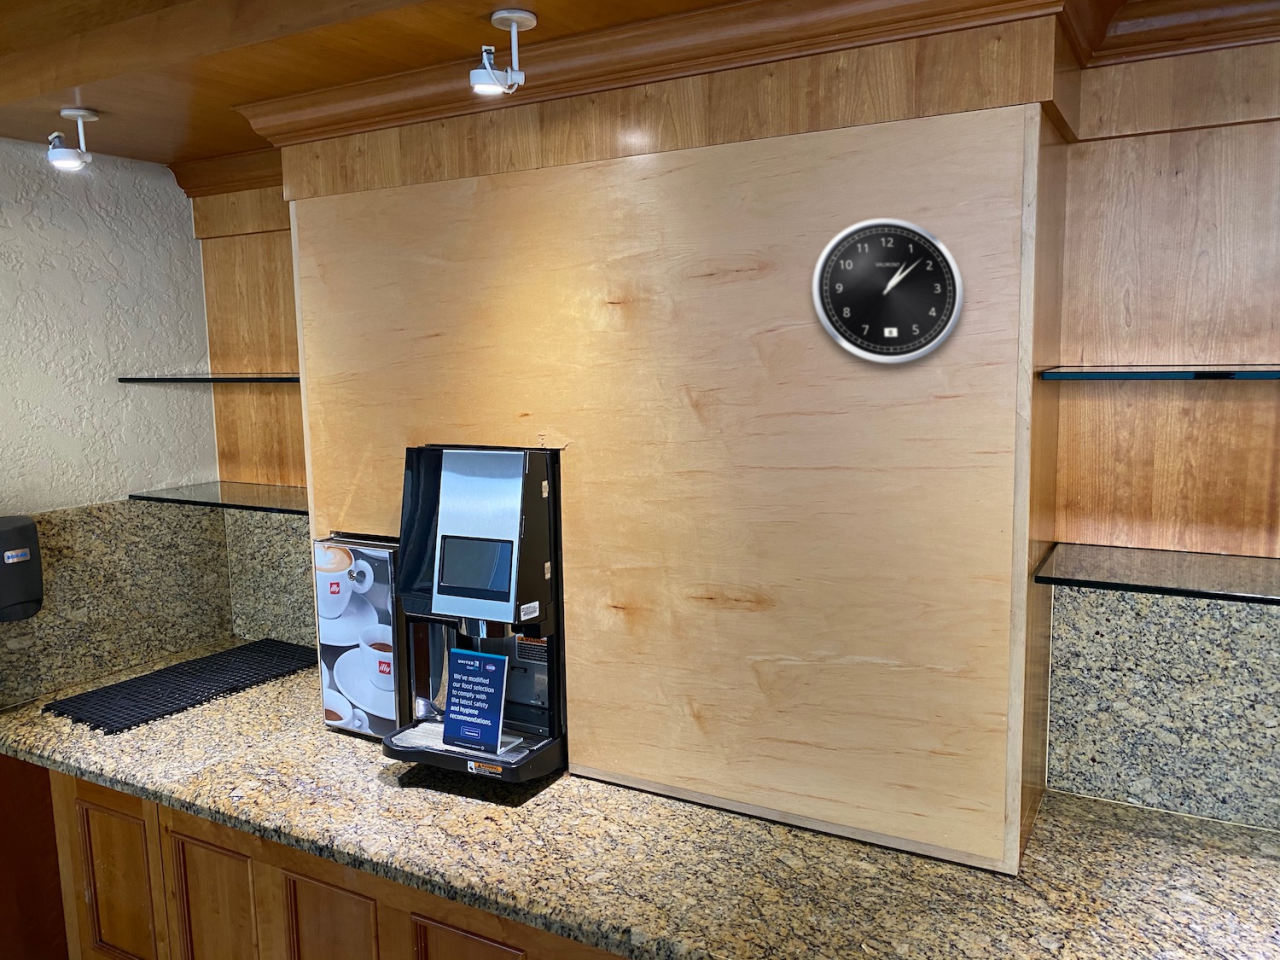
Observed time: **1:08**
